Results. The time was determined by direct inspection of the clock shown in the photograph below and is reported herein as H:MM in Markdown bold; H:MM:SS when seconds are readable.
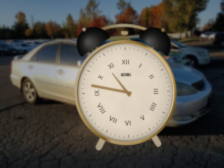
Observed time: **10:47**
